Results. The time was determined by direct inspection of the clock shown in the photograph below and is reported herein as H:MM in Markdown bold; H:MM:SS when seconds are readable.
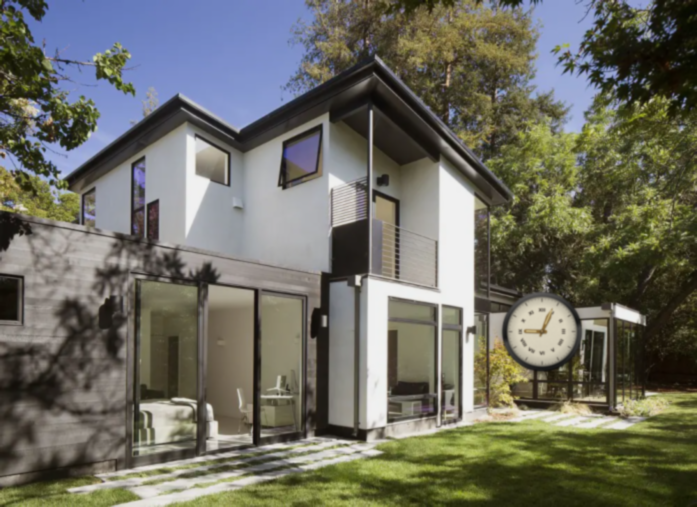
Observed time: **9:04**
